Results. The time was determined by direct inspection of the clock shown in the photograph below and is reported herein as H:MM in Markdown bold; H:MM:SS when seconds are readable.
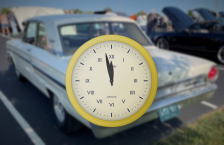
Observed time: **11:58**
